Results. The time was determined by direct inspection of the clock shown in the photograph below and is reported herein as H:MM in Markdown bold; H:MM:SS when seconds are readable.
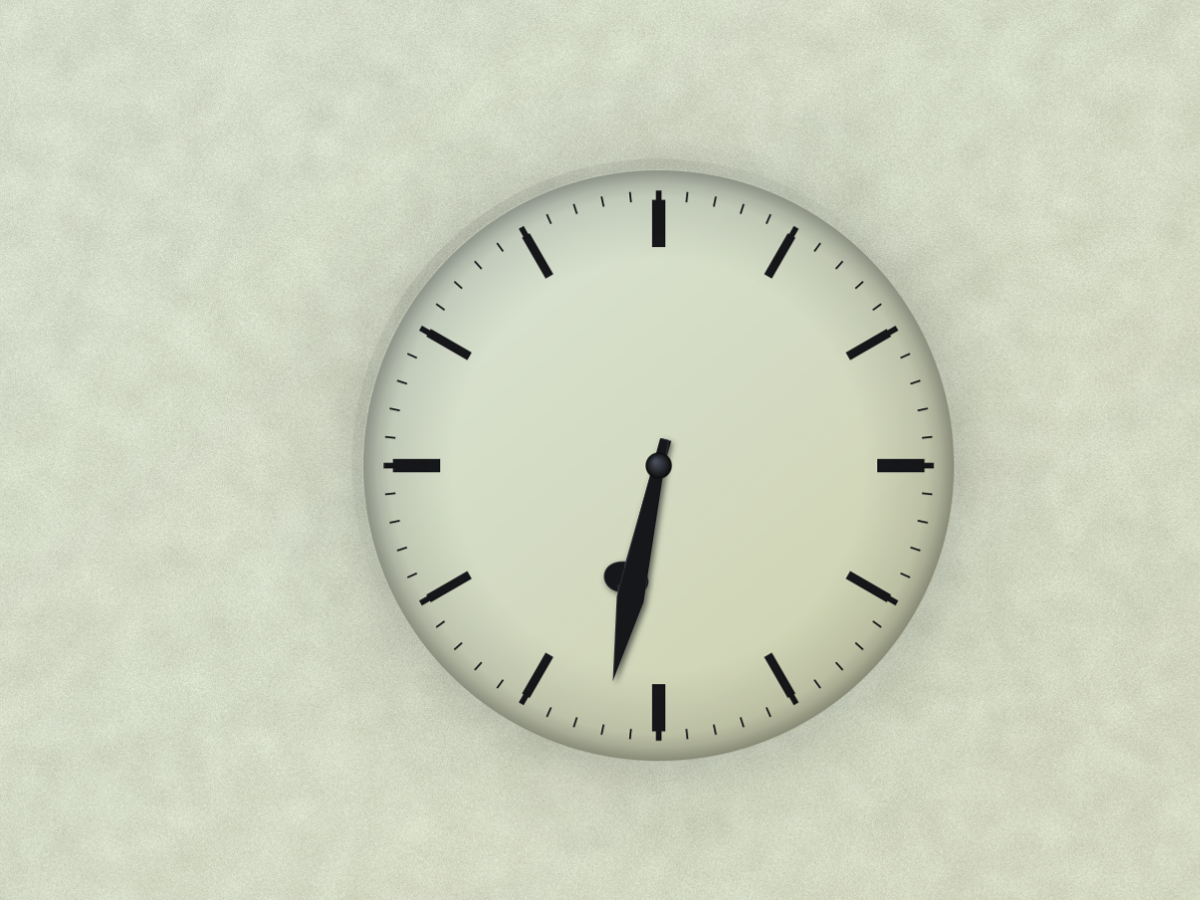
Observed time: **6:32**
